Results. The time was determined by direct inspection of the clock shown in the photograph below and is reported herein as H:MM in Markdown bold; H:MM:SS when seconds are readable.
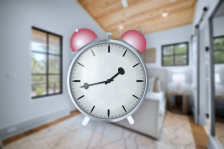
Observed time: **1:43**
